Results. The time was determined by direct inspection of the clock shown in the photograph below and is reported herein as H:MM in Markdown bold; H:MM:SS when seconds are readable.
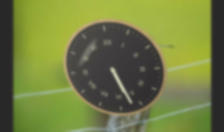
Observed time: **5:27**
